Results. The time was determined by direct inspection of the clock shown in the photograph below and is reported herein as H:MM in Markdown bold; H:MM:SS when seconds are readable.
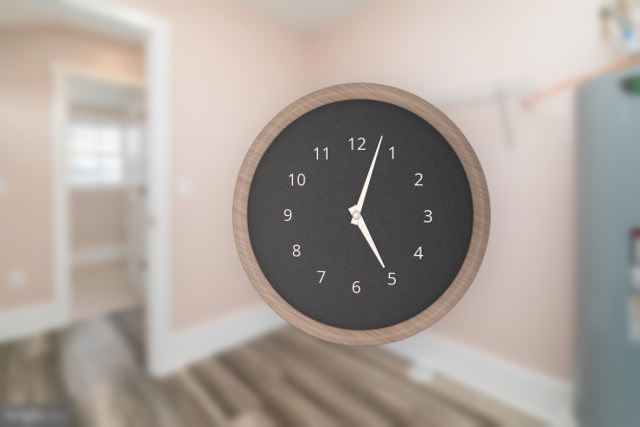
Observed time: **5:03**
